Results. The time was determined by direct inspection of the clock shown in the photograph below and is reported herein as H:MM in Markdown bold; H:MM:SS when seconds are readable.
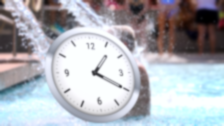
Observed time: **1:20**
